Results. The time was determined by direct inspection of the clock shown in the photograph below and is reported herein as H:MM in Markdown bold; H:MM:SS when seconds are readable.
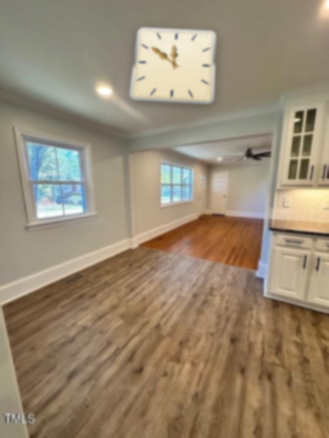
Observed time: **11:51**
